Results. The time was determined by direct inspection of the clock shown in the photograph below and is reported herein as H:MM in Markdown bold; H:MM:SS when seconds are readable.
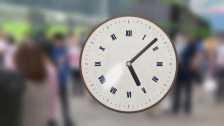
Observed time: **5:08**
